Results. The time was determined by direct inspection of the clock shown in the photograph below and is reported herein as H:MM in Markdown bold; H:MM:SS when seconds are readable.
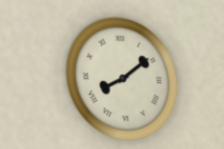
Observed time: **8:09**
